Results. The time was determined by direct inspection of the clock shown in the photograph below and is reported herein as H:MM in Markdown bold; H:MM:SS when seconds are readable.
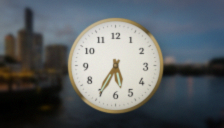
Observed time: **5:35**
